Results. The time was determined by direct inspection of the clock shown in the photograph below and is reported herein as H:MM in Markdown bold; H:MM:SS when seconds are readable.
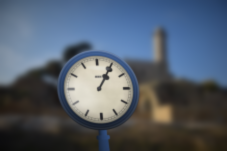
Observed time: **1:05**
